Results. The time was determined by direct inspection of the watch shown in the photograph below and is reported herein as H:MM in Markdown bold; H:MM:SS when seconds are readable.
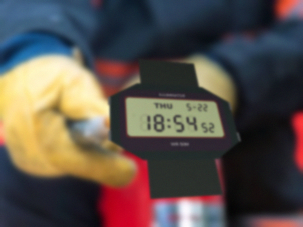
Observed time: **18:54**
